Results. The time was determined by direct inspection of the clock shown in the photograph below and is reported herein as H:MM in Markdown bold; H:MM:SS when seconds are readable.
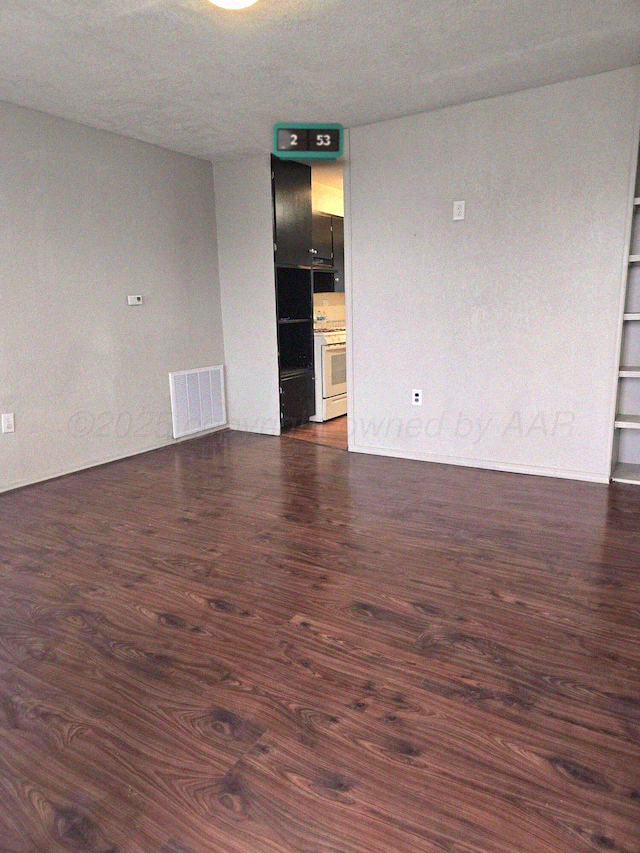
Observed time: **2:53**
